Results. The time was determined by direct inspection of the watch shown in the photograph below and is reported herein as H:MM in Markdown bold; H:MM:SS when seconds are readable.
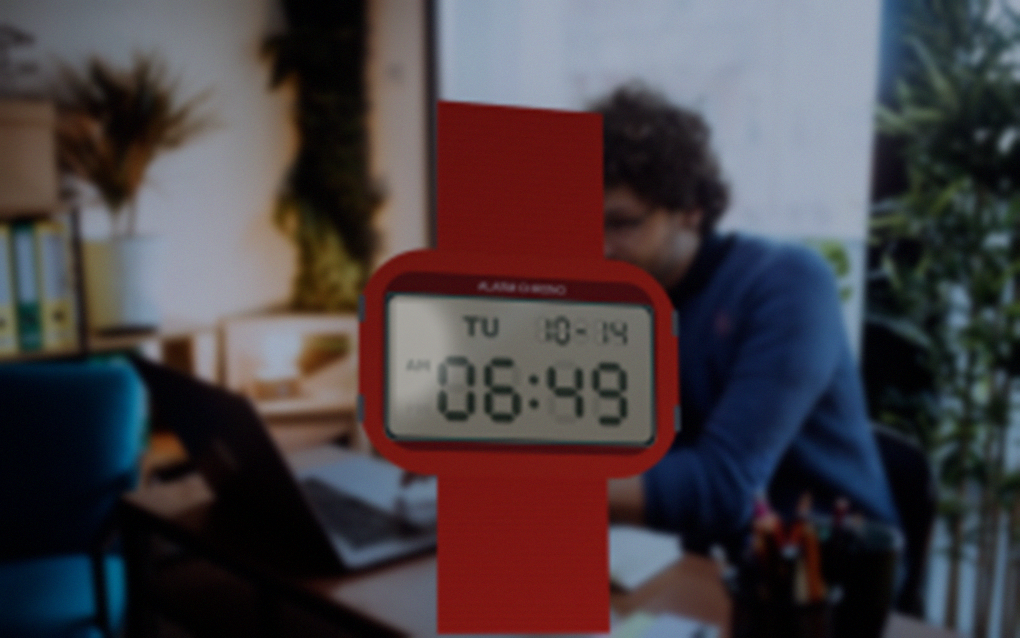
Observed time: **6:49**
